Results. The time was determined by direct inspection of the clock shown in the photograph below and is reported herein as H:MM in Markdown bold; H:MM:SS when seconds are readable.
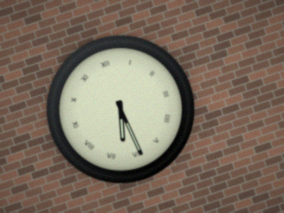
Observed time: **6:29**
